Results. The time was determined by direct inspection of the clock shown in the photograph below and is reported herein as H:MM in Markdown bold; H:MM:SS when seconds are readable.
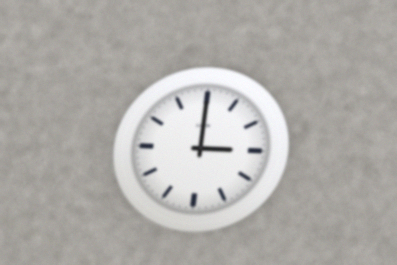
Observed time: **3:00**
